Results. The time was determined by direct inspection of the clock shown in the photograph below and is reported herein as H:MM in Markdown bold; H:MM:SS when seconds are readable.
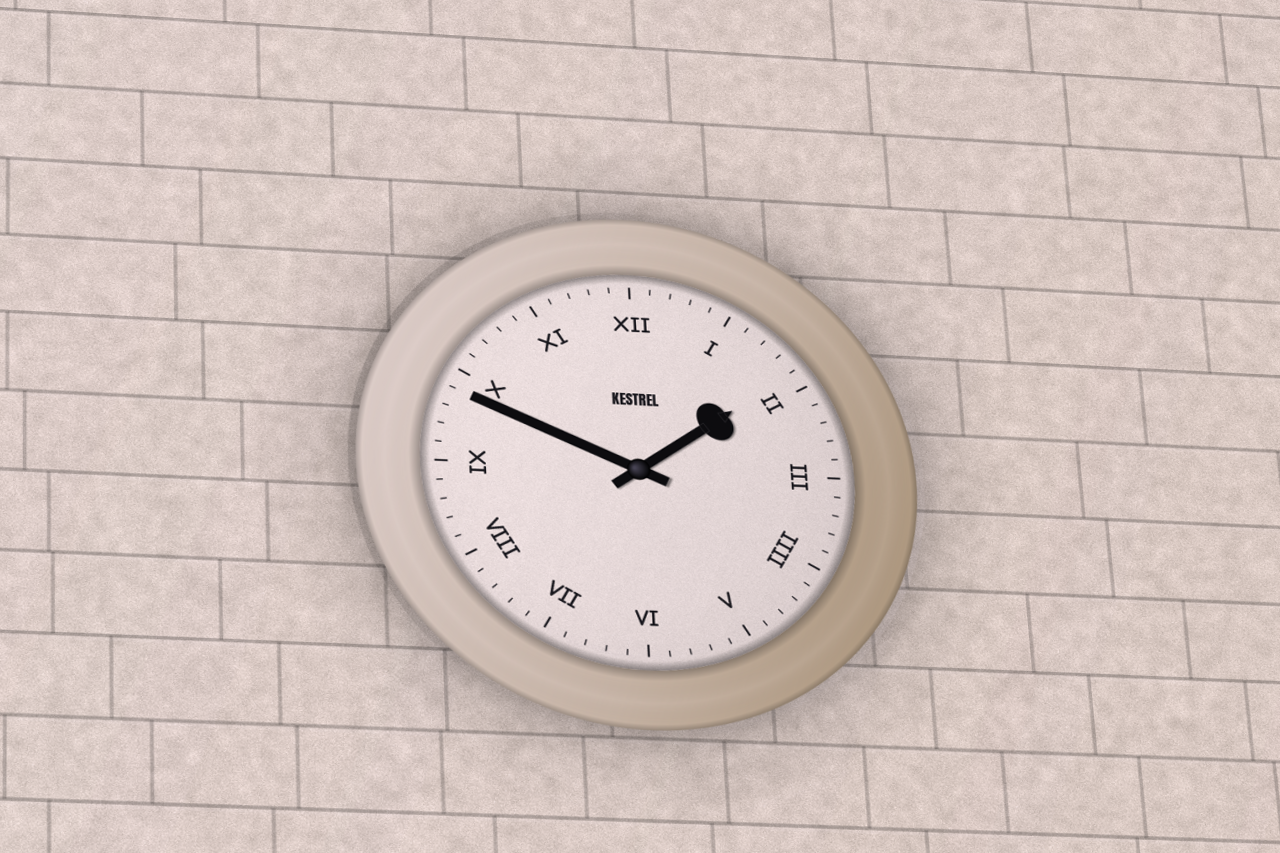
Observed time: **1:49**
